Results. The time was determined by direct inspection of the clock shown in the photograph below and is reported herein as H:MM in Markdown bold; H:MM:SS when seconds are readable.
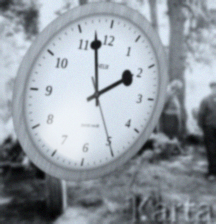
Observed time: **1:57:25**
